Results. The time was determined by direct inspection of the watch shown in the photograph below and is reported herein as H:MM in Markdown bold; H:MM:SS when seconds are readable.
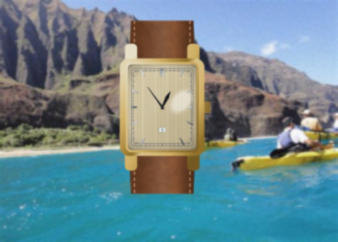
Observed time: **12:54**
